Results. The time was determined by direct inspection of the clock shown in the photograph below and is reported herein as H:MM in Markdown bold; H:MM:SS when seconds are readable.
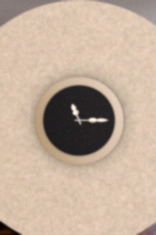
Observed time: **11:15**
